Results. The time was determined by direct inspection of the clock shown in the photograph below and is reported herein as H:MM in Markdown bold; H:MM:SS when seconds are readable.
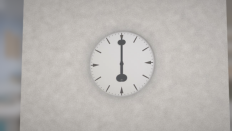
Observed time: **6:00**
